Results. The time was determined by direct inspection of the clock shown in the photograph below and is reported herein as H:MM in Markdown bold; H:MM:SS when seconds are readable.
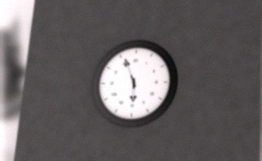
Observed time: **5:56**
